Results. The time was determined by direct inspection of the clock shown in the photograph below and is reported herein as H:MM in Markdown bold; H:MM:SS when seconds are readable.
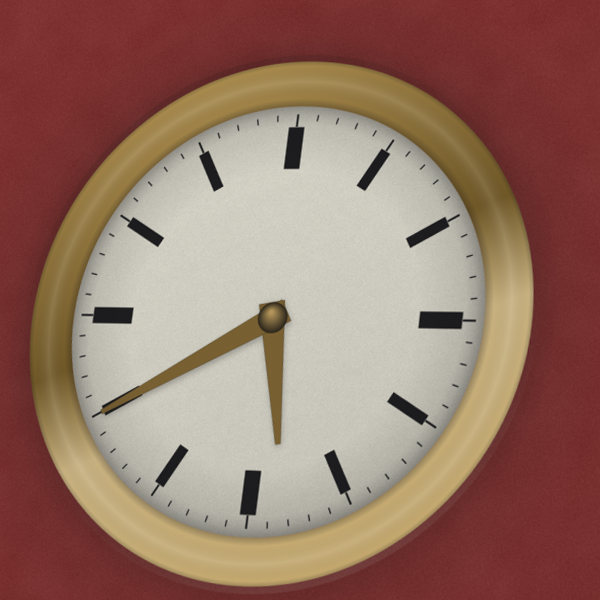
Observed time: **5:40**
